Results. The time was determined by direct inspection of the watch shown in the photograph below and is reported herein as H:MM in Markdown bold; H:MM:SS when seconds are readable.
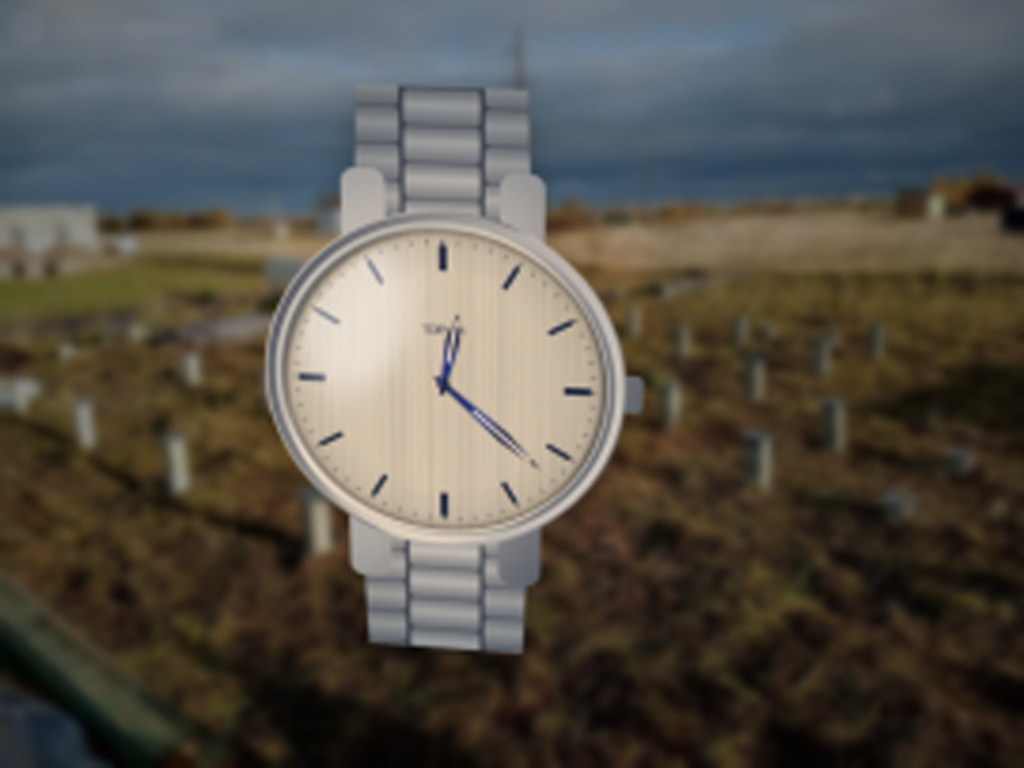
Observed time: **12:22**
